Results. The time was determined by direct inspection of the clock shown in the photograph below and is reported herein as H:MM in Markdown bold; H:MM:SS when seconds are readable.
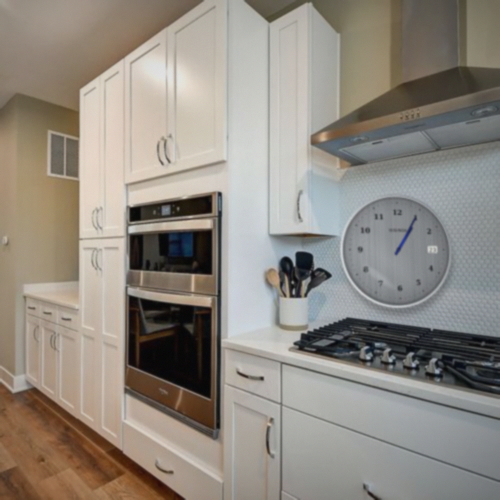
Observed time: **1:05**
